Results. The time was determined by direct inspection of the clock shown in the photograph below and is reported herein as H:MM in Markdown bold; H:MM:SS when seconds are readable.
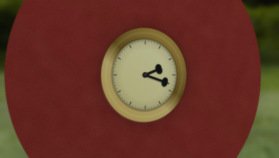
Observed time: **2:18**
